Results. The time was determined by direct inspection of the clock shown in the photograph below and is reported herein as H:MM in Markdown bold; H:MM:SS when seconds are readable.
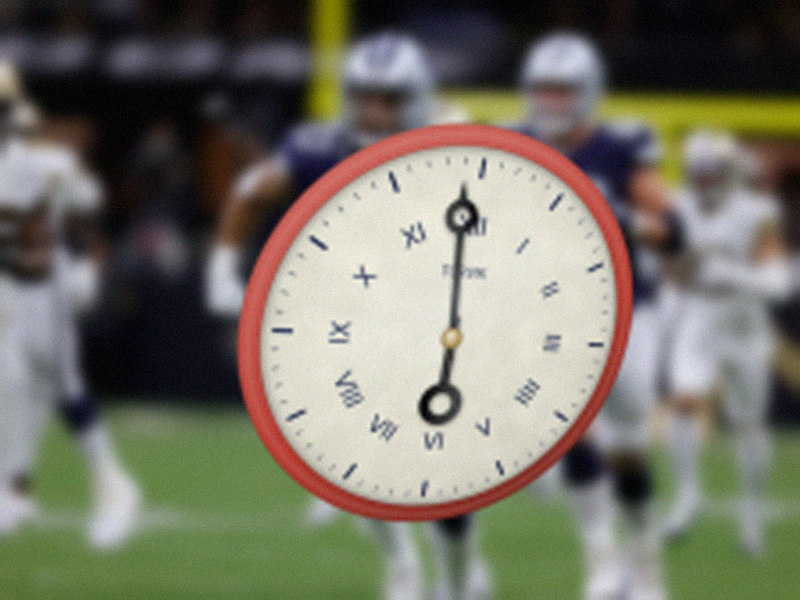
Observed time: **5:59**
